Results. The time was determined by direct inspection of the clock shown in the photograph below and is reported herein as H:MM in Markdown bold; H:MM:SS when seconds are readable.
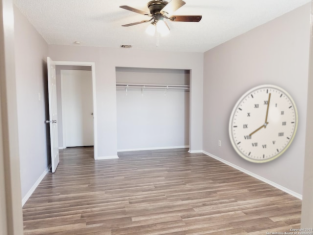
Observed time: **8:01**
